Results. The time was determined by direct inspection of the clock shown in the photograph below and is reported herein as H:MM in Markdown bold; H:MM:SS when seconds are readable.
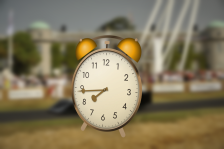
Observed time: **7:44**
